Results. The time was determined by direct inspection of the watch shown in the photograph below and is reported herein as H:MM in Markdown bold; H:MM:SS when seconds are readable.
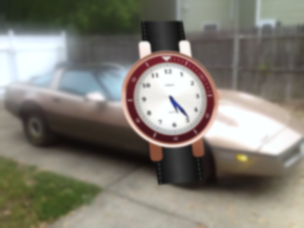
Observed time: **5:24**
